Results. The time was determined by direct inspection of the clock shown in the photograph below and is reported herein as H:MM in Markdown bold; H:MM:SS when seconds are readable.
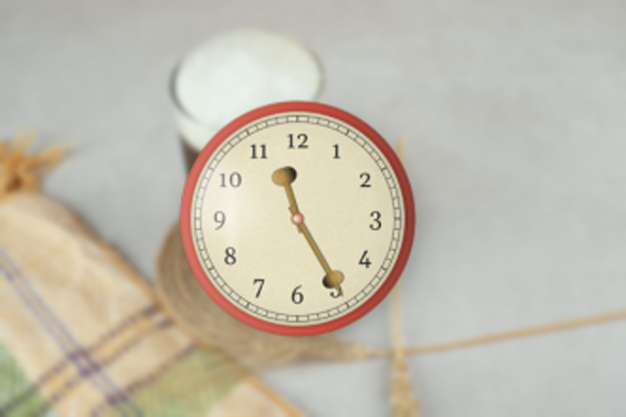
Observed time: **11:25**
